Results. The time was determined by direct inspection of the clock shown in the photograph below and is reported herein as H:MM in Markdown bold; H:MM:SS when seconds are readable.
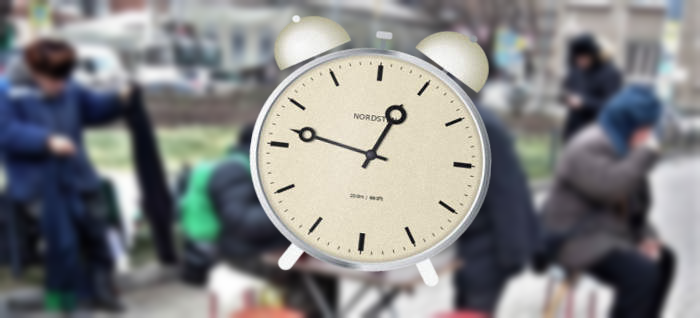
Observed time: **12:47**
